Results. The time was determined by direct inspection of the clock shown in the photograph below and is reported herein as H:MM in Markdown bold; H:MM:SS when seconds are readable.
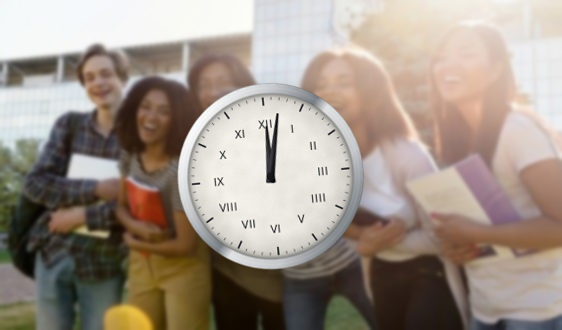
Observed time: **12:02**
